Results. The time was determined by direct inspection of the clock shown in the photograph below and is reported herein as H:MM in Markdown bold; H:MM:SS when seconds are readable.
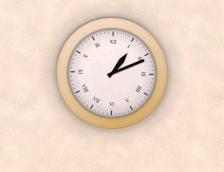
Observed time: **1:11**
